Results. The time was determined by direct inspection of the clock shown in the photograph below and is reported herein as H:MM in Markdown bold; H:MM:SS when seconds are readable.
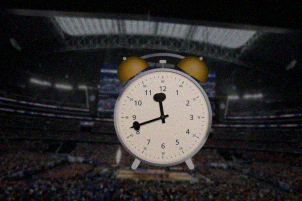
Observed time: **11:42**
